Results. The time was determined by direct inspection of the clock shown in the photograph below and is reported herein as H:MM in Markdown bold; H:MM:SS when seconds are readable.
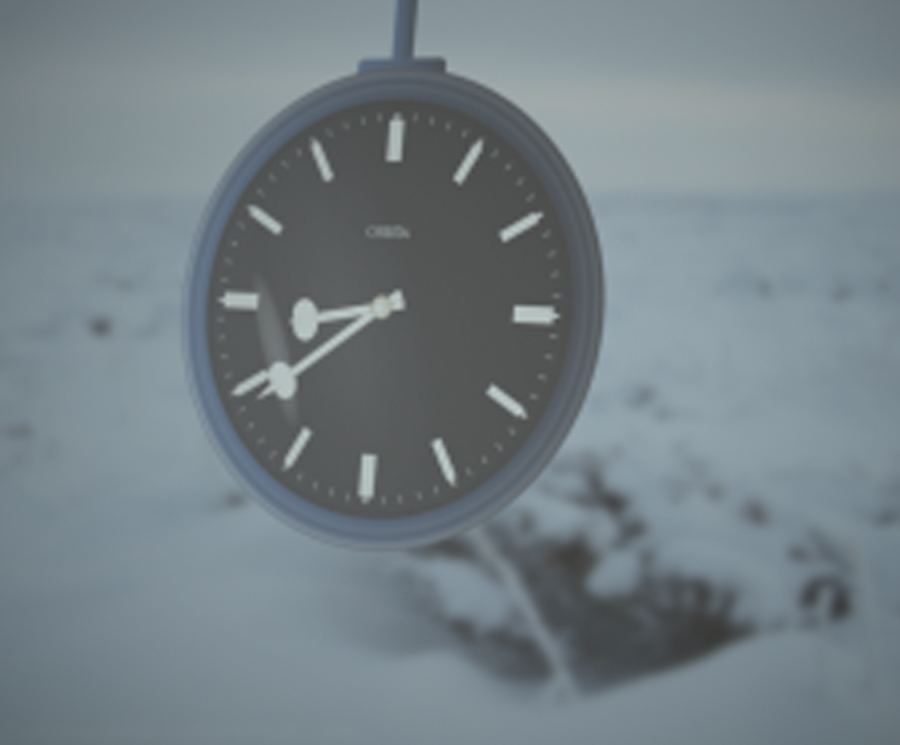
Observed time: **8:39**
